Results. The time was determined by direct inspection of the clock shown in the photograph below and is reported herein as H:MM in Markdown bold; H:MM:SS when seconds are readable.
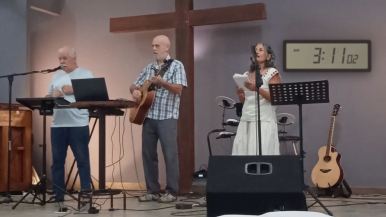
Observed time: **3:11:02**
